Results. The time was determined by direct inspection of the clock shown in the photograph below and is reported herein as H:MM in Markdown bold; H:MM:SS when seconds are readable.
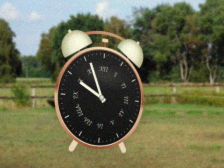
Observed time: **9:56**
